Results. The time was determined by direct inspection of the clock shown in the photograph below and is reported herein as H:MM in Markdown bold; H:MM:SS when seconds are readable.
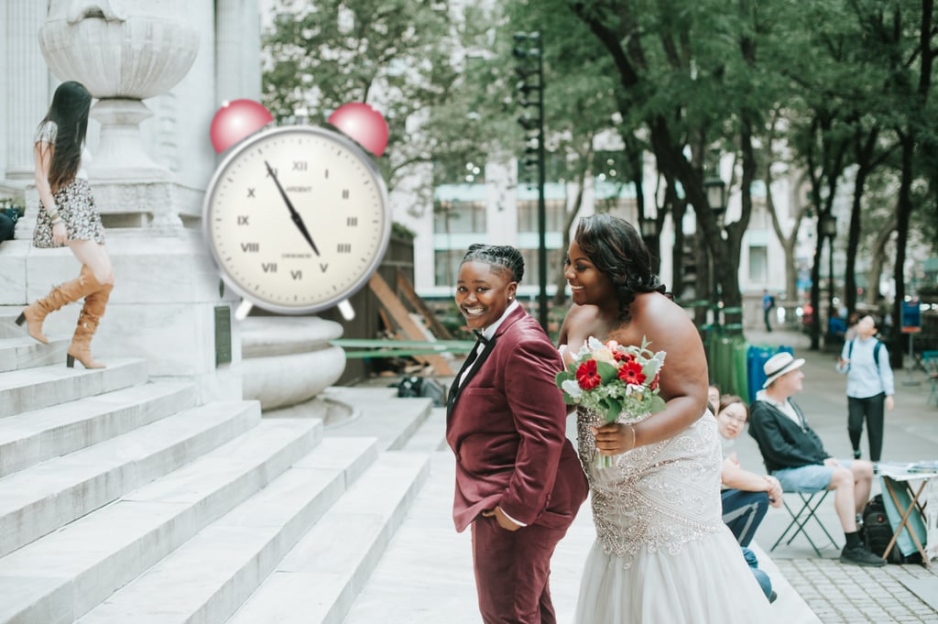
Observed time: **4:55**
